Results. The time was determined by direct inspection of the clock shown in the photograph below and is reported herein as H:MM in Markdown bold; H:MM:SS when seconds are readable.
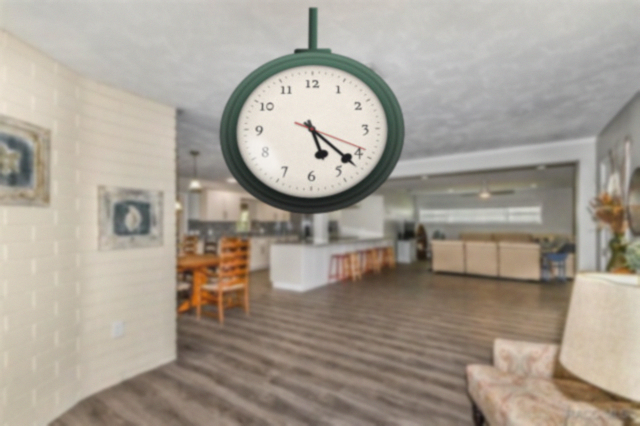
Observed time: **5:22:19**
